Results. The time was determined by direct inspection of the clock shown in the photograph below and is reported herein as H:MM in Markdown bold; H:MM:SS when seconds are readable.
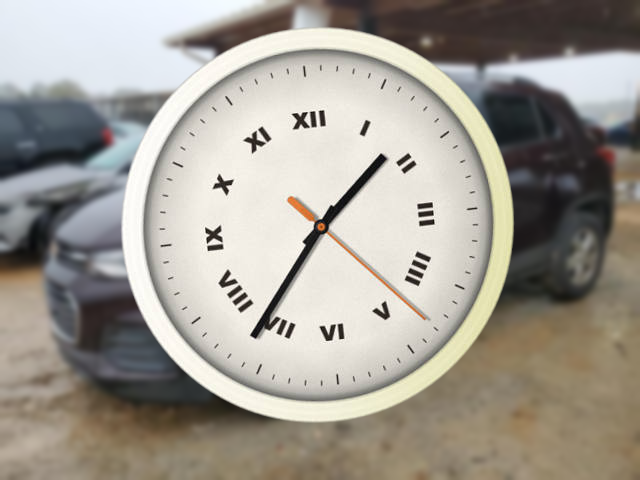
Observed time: **1:36:23**
